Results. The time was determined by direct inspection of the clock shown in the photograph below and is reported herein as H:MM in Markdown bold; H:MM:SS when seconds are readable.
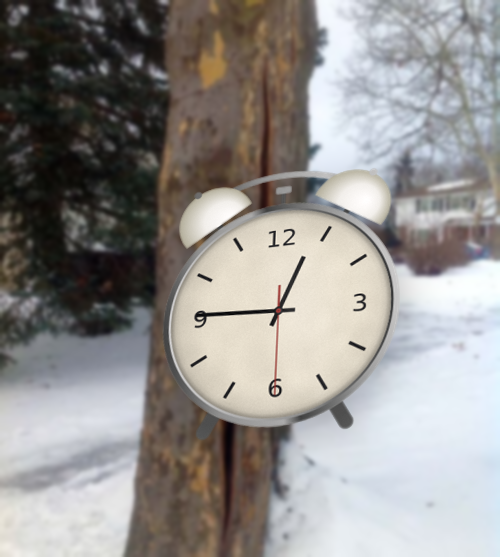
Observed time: **12:45:30**
